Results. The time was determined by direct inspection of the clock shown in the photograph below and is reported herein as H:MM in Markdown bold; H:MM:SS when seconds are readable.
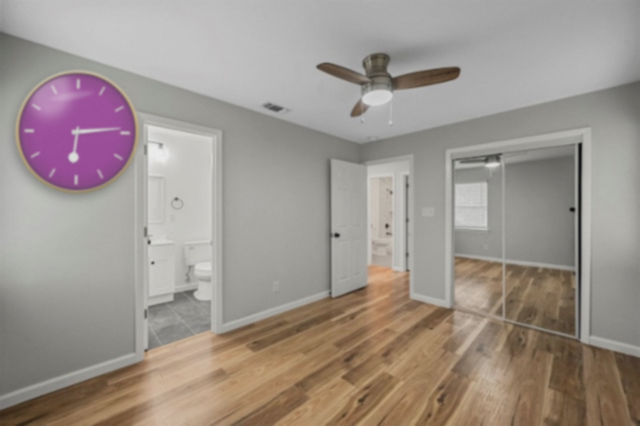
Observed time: **6:14**
